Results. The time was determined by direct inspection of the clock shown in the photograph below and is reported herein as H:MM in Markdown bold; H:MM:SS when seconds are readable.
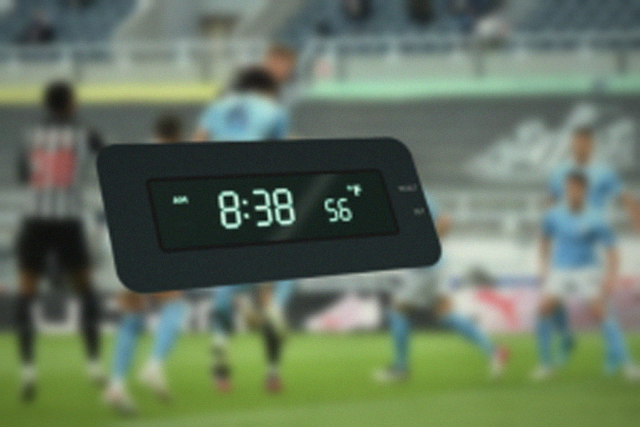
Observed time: **8:38**
